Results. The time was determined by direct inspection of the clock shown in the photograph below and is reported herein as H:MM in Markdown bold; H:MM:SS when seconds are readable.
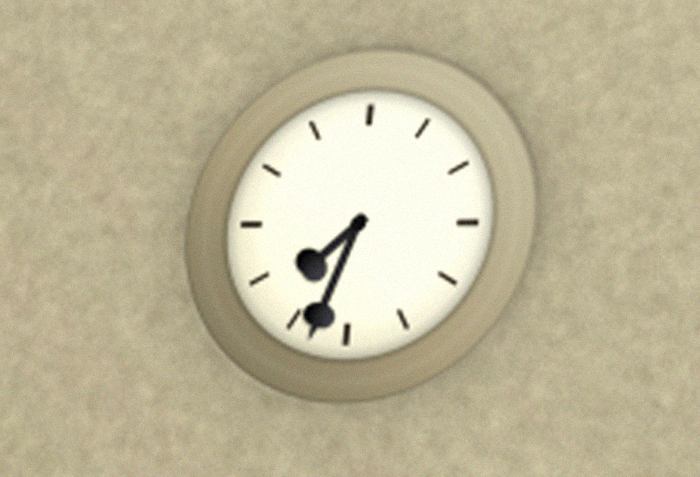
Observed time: **7:33**
